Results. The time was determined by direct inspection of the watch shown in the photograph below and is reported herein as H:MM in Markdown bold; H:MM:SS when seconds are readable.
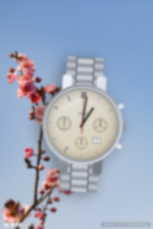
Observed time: **1:01**
